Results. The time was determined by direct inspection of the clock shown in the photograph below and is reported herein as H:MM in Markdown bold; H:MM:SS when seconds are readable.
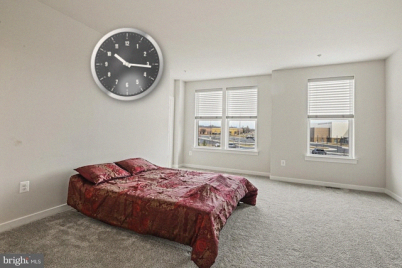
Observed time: **10:16**
